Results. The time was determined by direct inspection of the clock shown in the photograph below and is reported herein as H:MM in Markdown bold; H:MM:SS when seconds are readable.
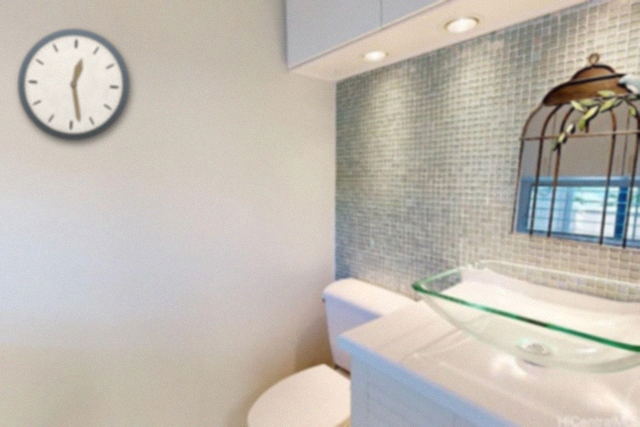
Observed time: **12:28**
